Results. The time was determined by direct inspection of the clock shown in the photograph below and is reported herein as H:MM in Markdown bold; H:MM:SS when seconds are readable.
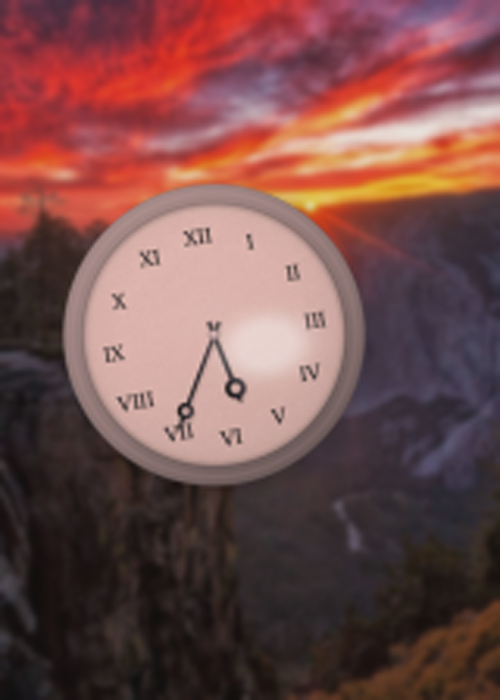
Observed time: **5:35**
